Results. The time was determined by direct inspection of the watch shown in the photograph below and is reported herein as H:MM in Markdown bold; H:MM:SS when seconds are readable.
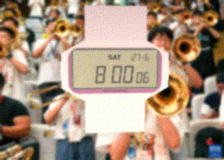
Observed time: **8:00:06**
